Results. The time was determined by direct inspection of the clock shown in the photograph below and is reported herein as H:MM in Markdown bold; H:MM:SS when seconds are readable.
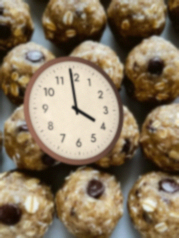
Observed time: **3:59**
